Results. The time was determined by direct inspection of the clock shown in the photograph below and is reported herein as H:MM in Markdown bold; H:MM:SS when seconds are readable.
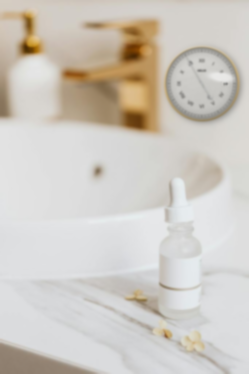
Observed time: **4:55**
